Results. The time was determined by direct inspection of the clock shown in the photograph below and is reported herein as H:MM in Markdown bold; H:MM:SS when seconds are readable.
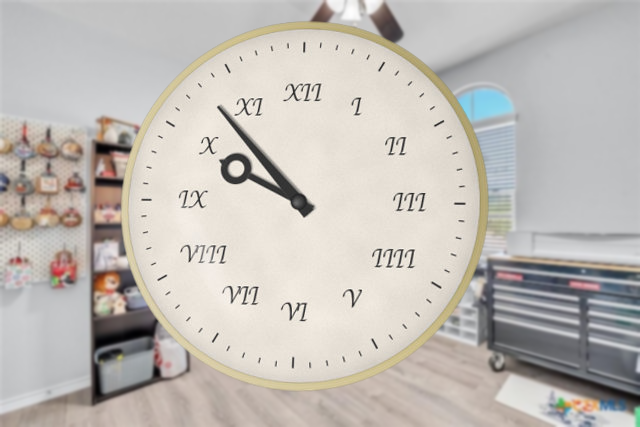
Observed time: **9:53**
